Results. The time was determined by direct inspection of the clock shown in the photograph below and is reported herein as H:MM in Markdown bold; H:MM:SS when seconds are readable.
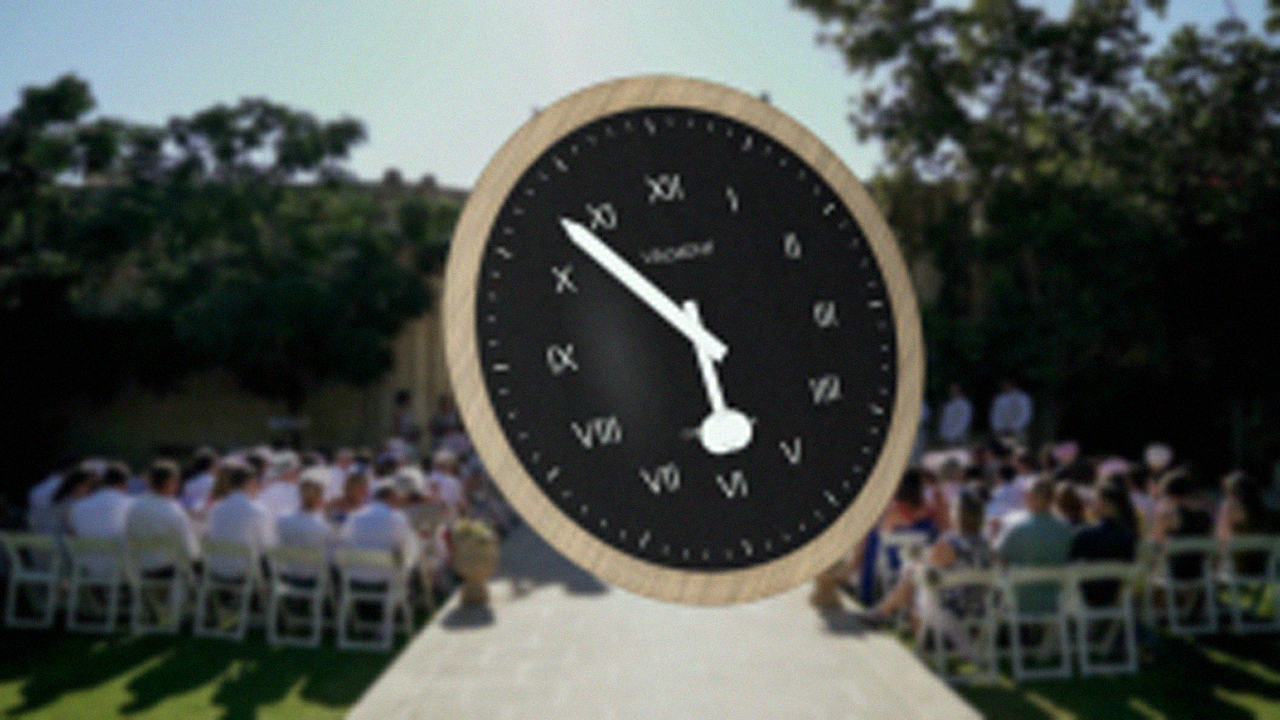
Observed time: **5:53**
